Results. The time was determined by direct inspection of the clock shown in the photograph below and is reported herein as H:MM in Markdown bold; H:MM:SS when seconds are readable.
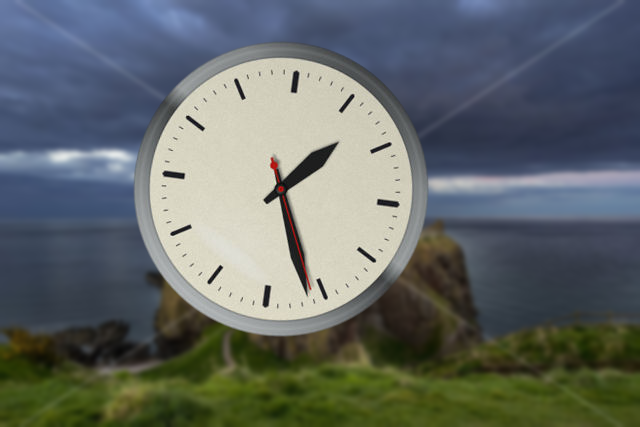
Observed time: **1:26:26**
